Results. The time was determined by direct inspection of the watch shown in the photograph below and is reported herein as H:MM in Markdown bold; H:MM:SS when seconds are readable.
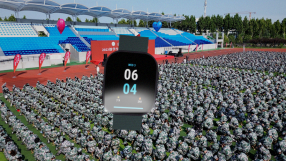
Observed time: **6:04**
